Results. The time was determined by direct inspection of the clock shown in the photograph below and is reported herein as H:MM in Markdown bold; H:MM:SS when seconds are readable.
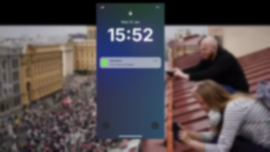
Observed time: **15:52**
